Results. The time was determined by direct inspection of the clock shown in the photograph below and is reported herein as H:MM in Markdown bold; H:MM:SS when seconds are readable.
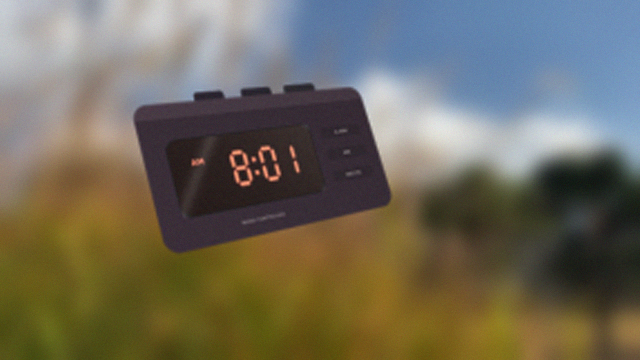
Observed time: **8:01**
